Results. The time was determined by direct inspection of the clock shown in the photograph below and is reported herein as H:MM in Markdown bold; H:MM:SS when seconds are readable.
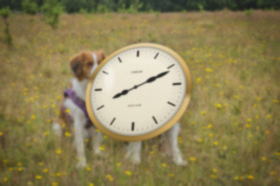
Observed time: **8:11**
